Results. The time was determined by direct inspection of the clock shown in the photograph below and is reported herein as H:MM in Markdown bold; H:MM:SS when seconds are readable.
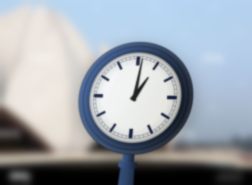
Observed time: **1:01**
